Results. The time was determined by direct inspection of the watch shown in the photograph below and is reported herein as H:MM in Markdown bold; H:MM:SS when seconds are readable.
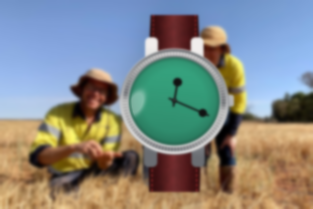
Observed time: **12:19**
